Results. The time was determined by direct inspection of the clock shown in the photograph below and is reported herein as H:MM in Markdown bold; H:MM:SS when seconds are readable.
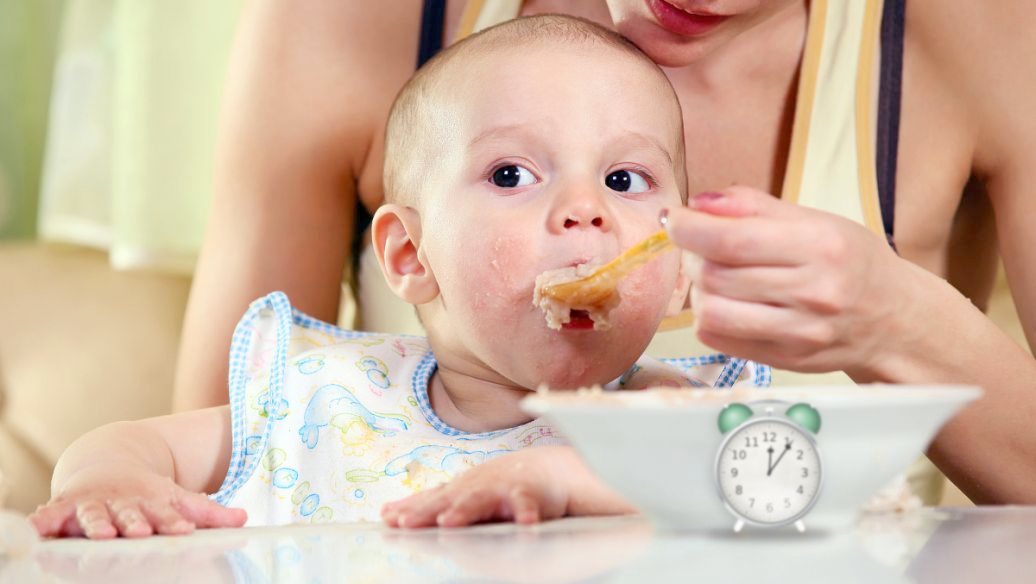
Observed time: **12:06**
